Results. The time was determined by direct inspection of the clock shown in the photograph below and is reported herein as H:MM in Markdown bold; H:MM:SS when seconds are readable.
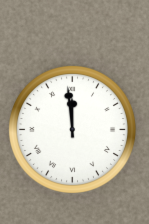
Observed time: **11:59**
